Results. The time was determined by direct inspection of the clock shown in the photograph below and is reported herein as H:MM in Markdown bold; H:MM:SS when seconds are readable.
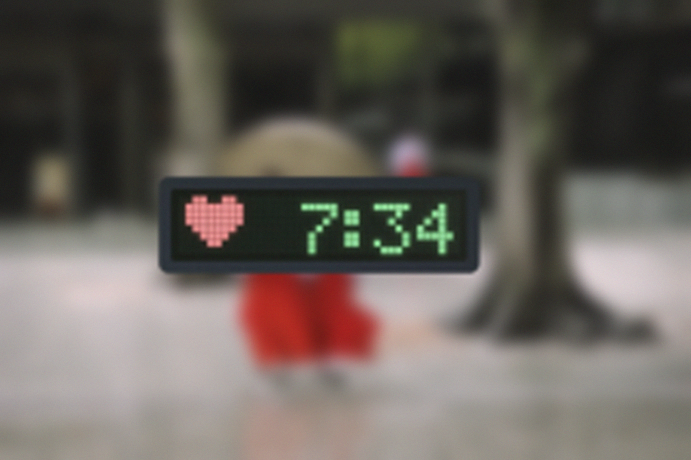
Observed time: **7:34**
